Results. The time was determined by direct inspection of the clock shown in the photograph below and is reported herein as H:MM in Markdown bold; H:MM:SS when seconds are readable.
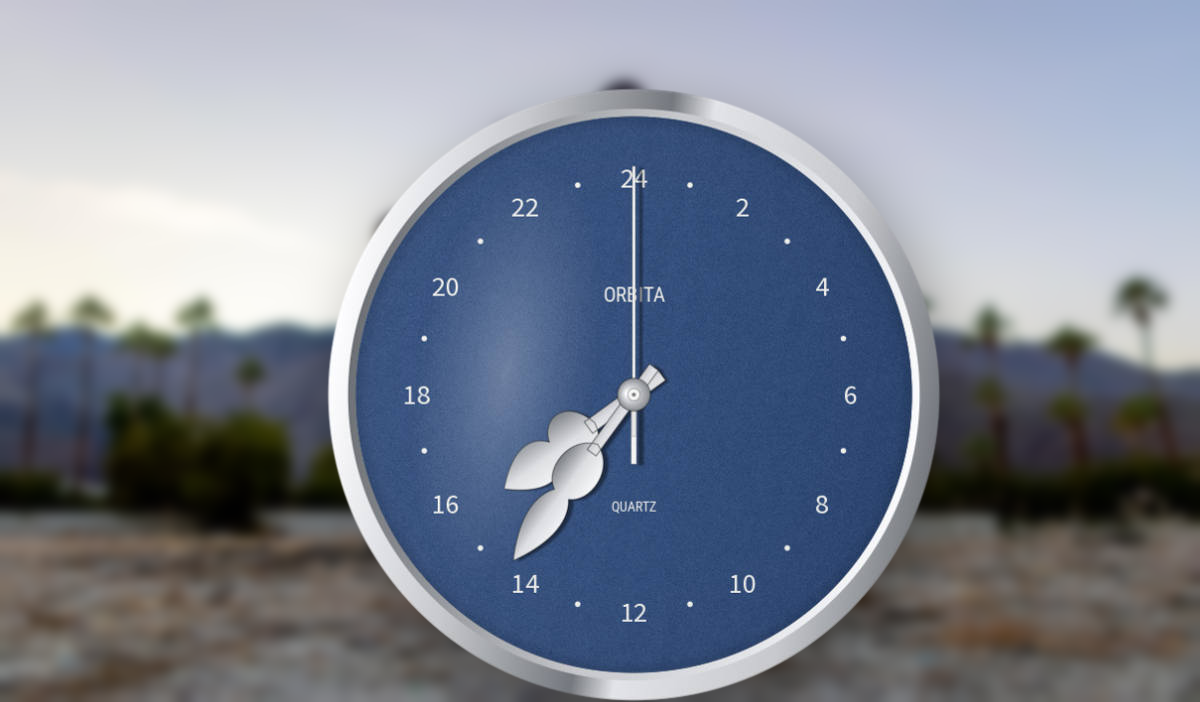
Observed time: **15:36:00**
